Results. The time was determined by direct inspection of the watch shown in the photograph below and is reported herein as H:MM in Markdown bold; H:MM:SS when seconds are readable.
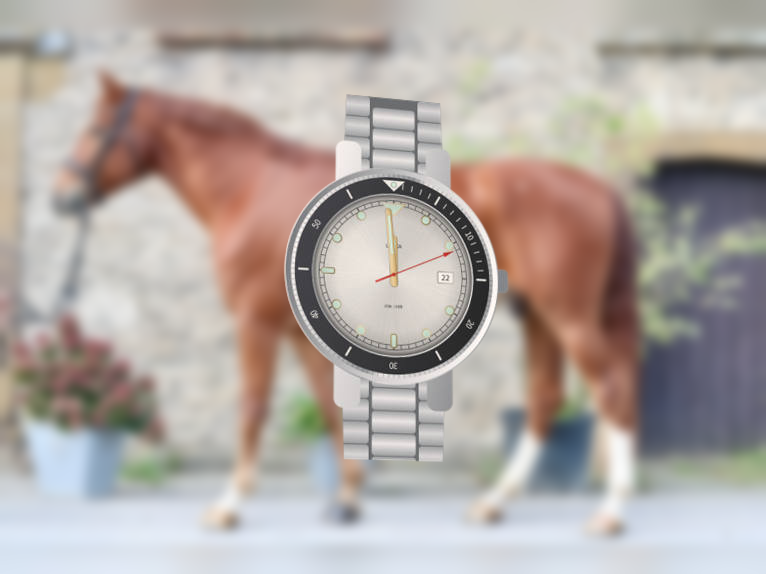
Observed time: **11:59:11**
